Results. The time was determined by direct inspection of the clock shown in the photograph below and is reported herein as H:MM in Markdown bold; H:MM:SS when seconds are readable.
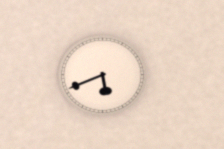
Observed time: **5:41**
